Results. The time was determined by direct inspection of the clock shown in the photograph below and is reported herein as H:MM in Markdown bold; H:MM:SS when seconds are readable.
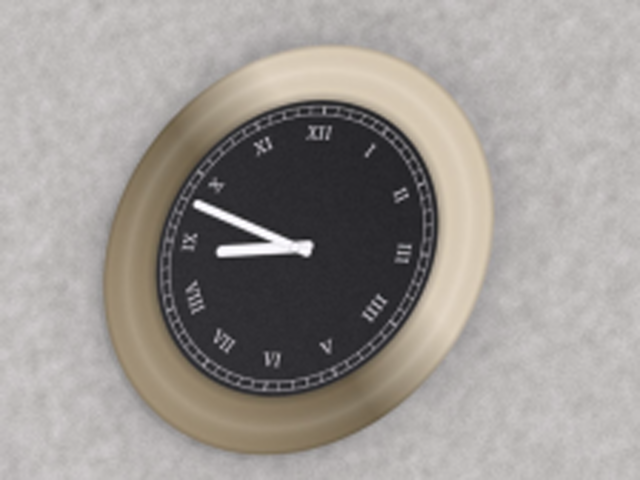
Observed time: **8:48**
